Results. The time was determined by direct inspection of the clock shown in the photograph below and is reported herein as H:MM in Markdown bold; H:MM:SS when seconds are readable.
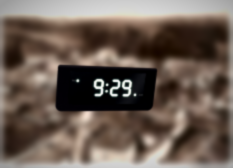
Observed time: **9:29**
